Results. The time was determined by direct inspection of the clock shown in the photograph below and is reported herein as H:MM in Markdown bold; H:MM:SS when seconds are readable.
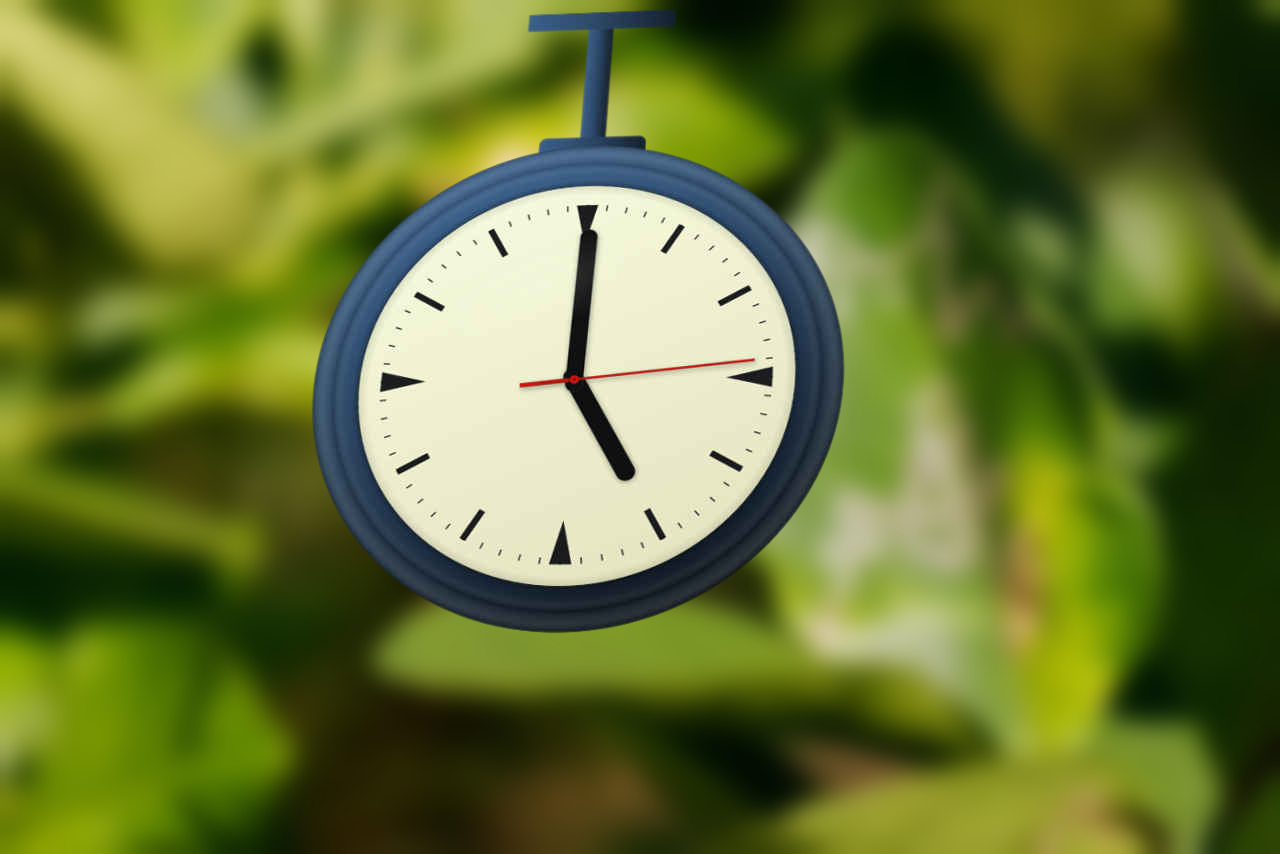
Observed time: **5:00:14**
